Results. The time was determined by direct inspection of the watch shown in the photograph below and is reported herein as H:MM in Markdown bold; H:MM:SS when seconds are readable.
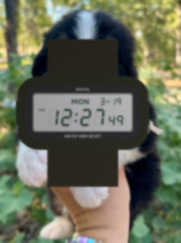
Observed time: **12:27:49**
